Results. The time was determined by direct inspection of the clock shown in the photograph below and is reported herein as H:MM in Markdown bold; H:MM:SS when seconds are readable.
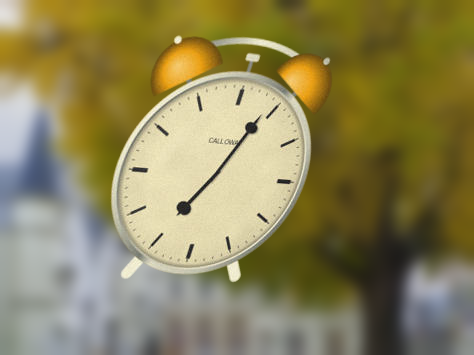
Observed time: **7:04**
